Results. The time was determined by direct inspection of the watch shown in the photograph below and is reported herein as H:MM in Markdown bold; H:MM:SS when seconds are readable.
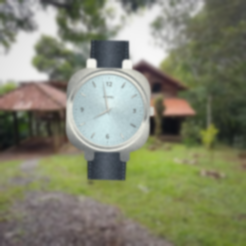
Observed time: **7:58**
